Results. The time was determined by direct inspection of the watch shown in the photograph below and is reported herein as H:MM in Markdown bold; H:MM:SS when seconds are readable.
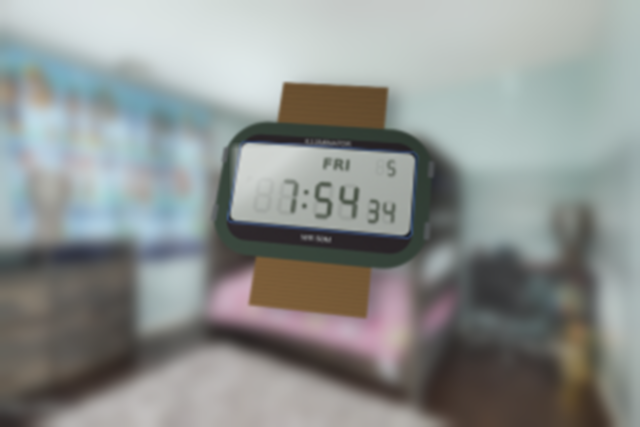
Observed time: **7:54:34**
